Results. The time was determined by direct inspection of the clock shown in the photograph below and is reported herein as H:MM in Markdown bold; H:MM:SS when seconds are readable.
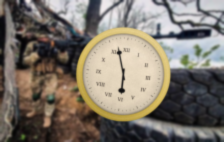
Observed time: **5:57**
